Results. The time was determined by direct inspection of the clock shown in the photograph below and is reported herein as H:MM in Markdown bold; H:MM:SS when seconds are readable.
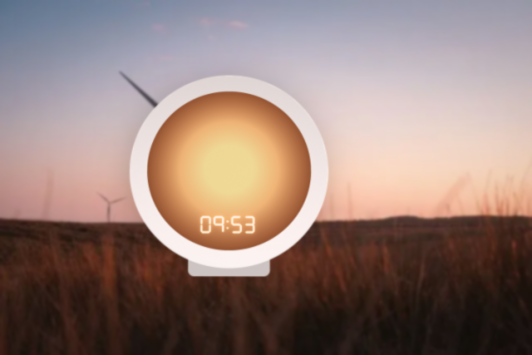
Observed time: **9:53**
